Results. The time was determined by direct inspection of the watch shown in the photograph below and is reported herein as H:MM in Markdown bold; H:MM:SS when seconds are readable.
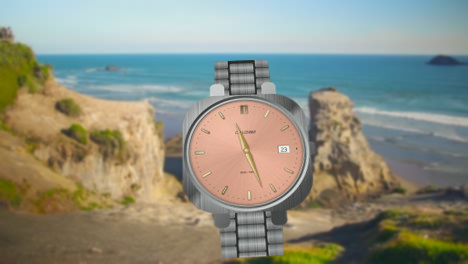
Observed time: **11:27**
